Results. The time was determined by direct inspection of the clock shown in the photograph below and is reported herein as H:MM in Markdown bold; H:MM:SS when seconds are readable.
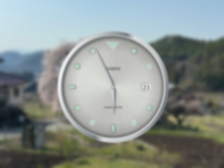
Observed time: **5:56**
